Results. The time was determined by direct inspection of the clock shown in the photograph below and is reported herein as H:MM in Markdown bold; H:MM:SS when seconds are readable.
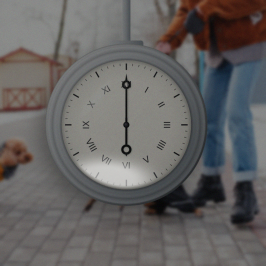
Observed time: **6:00**
